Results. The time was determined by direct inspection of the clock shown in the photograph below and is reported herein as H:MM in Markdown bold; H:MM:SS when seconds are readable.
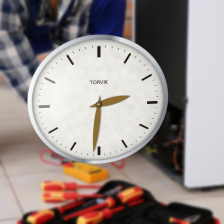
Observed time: **2:31**
